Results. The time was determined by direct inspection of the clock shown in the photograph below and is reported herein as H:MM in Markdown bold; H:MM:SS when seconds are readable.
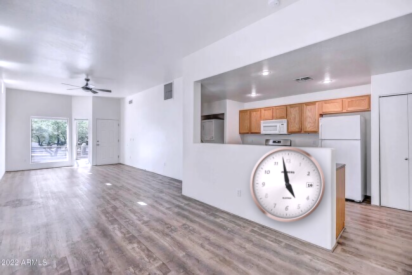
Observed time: **4:58**
